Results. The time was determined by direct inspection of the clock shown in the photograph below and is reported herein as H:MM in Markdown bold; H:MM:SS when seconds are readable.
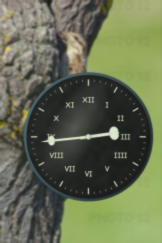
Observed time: **2:44**
